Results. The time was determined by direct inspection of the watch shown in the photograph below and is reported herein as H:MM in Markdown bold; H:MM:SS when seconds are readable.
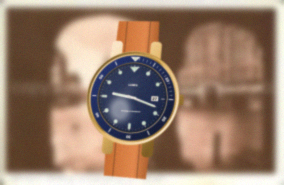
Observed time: **9:18**
